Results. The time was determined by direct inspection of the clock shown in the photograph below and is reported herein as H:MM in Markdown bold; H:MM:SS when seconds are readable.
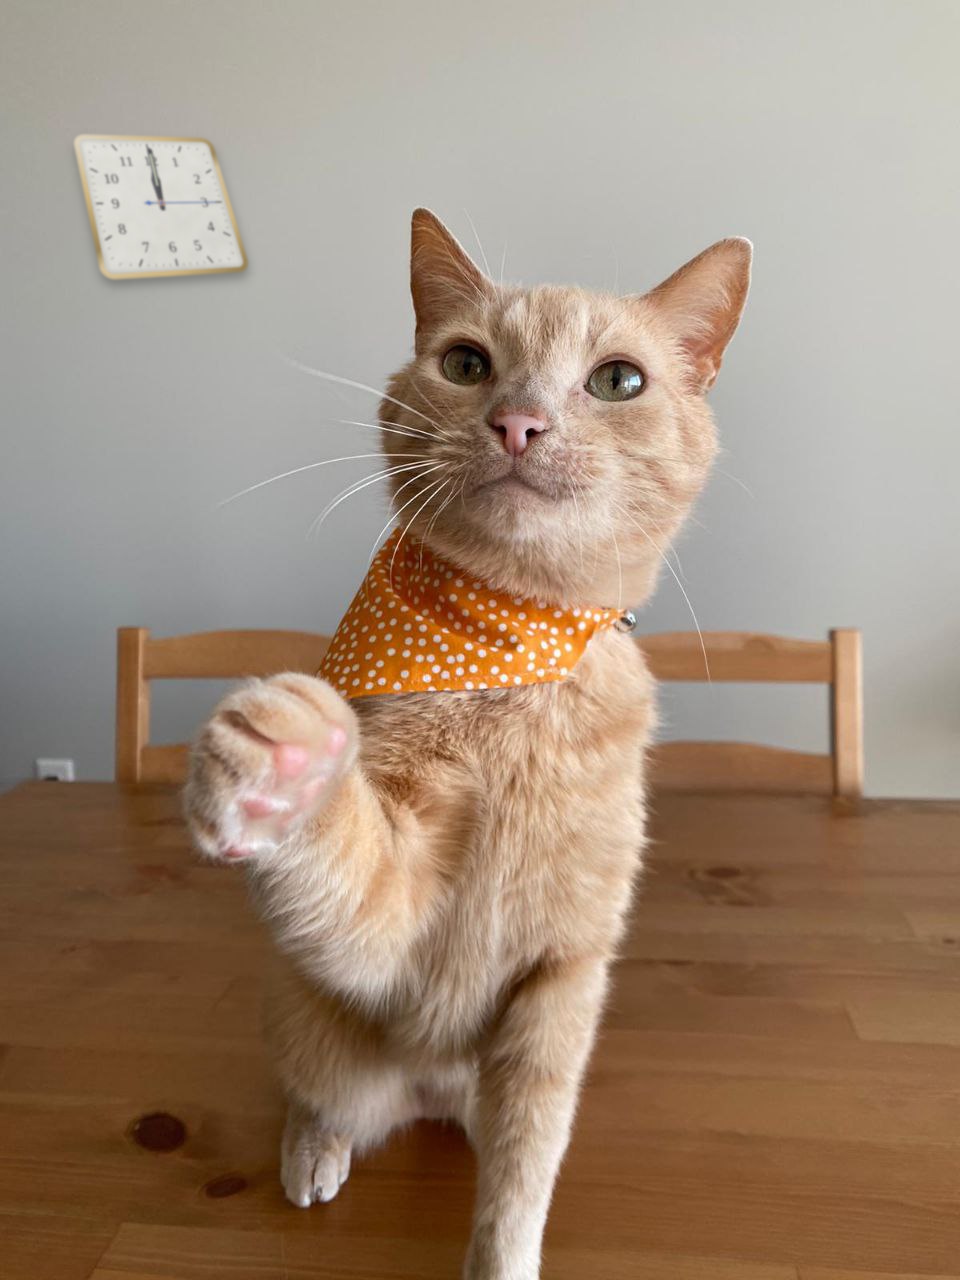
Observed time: **12:00:15**
